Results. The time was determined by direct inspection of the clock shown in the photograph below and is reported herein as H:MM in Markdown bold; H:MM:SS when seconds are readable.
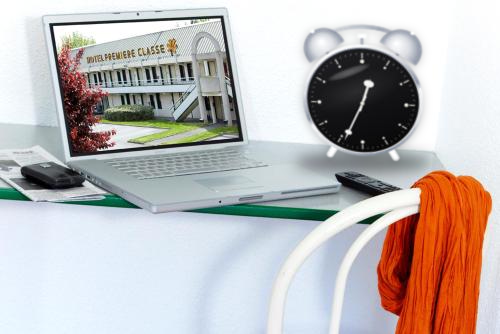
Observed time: **12:34**
